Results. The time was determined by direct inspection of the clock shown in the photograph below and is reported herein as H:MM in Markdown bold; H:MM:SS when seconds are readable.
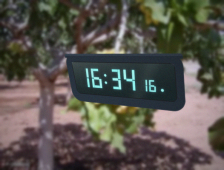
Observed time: **16:34:16**
